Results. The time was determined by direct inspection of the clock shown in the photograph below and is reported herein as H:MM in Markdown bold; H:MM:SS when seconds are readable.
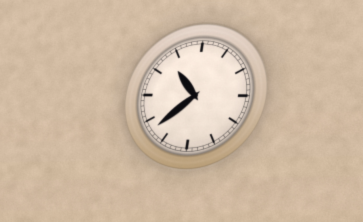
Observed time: **10:38**
